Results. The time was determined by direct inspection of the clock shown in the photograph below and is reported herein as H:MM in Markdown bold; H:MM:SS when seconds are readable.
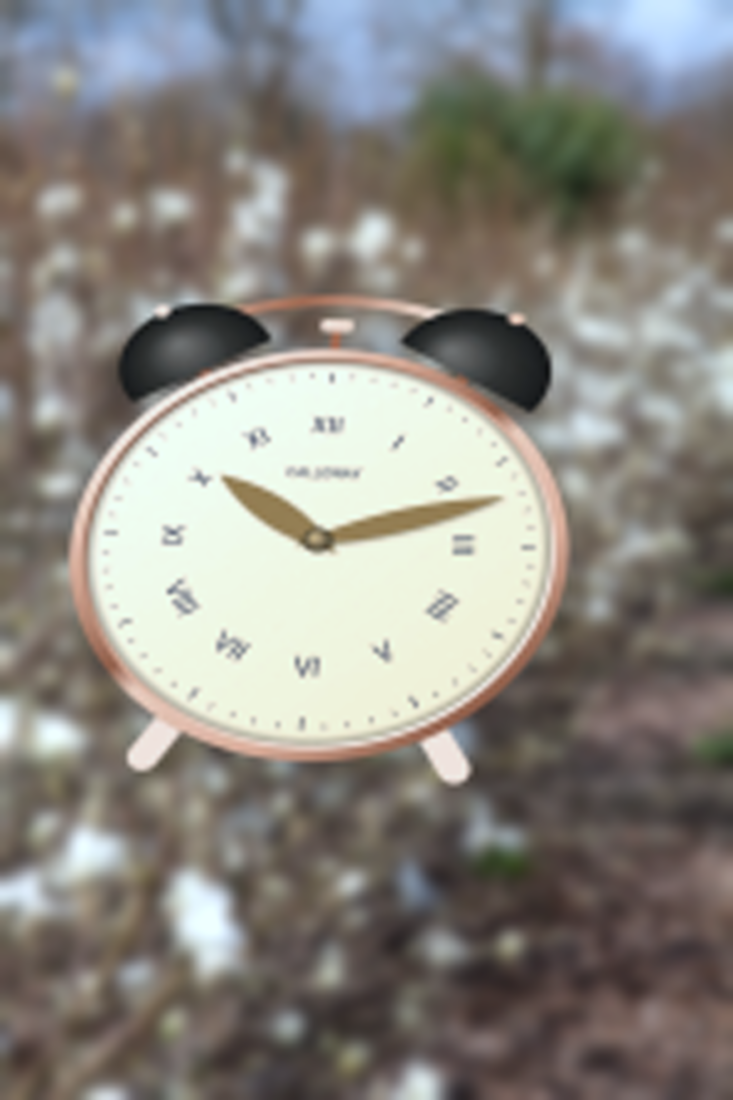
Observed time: **10:12**
